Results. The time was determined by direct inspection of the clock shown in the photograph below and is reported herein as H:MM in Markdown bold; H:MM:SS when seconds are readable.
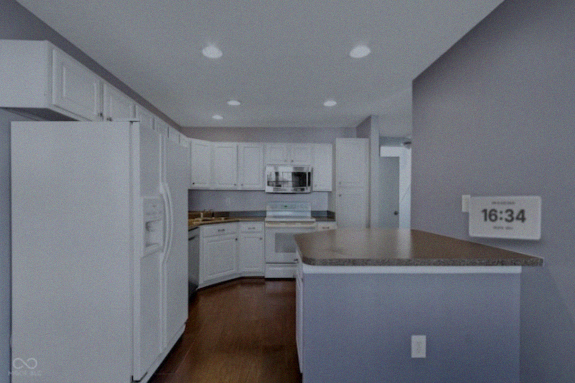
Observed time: **16:34**
